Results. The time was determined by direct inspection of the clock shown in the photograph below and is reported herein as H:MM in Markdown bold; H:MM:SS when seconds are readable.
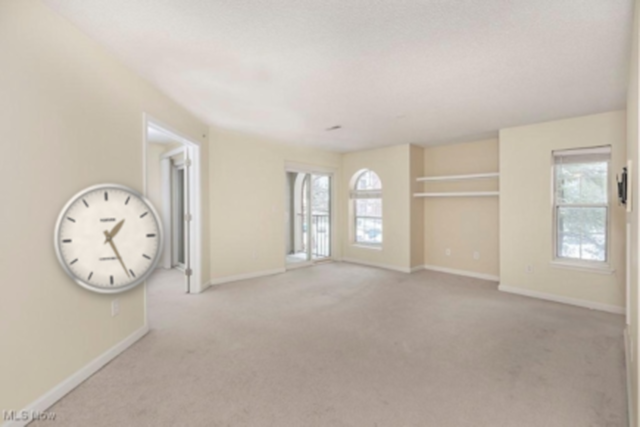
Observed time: **1:26**
